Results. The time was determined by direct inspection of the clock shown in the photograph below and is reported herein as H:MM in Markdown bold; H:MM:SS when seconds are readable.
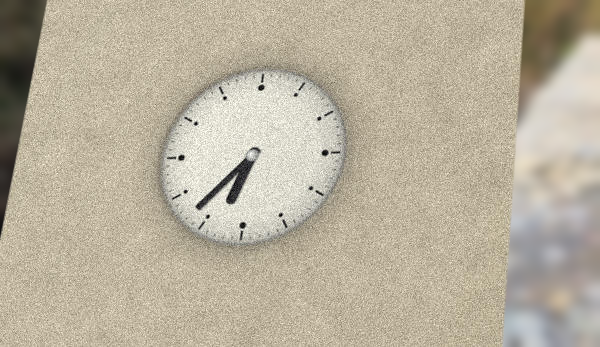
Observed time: **6:37**
